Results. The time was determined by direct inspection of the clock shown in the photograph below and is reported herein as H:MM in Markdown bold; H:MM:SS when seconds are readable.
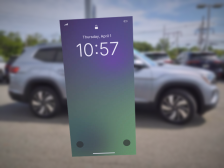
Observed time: **10:57**
